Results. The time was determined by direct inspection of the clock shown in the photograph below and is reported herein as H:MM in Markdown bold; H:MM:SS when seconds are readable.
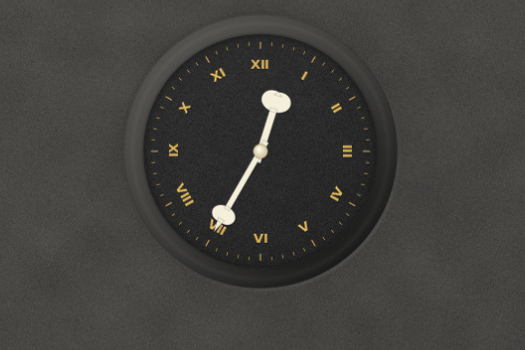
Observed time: **12:35**
